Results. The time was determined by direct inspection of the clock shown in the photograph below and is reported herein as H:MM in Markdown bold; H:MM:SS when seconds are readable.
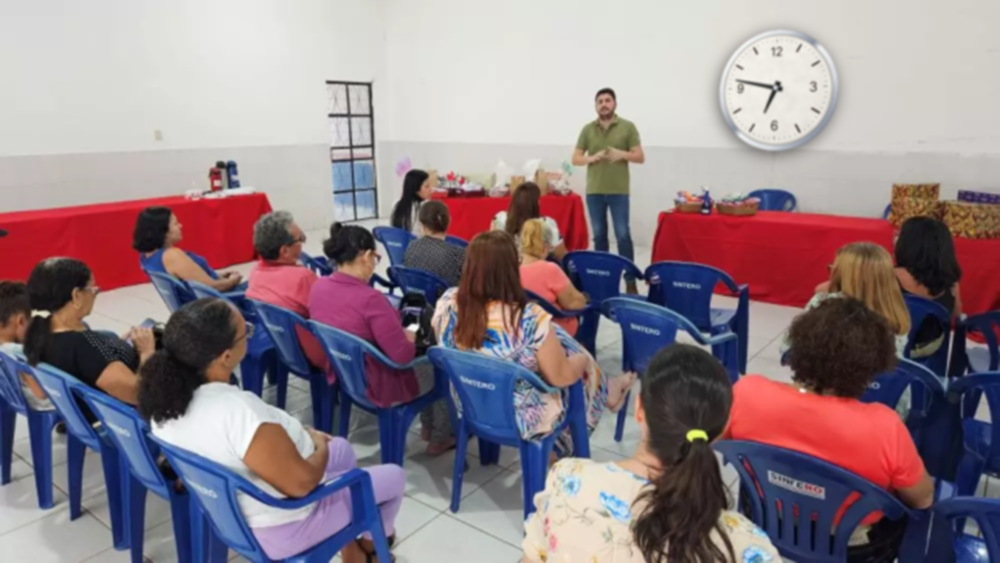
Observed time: **6:47**
